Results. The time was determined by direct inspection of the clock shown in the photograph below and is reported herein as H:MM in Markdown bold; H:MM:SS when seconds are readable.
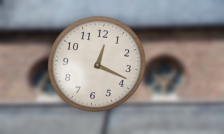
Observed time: **12:18**
